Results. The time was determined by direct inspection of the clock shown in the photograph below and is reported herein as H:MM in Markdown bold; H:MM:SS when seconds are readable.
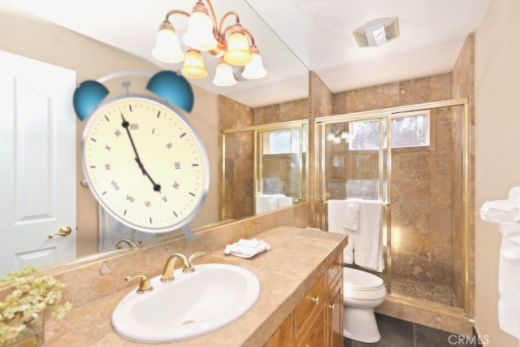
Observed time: **4:58**
